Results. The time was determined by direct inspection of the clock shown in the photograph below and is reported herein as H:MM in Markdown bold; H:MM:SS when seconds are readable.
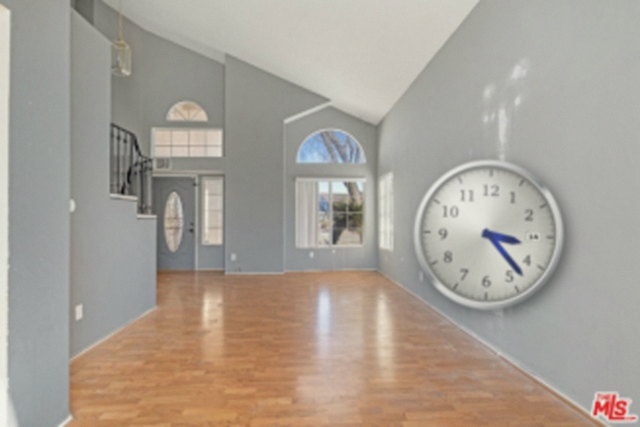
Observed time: **3:23**
